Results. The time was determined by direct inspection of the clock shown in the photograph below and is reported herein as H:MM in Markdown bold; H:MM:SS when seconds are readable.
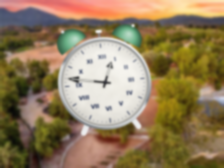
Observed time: **12:47**
